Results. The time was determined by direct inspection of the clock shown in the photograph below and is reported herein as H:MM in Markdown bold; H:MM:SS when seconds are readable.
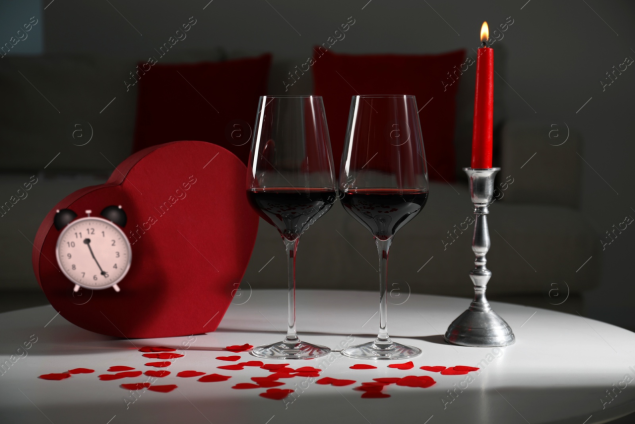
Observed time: **11:26**
